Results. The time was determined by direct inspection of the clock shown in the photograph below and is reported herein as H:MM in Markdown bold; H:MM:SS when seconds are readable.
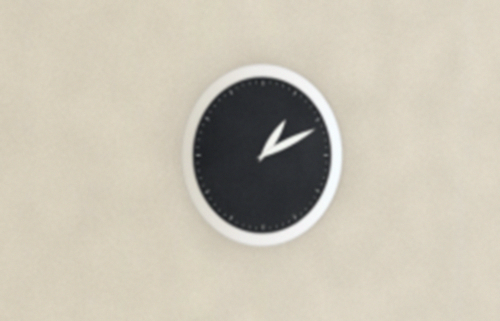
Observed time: **1:11**
